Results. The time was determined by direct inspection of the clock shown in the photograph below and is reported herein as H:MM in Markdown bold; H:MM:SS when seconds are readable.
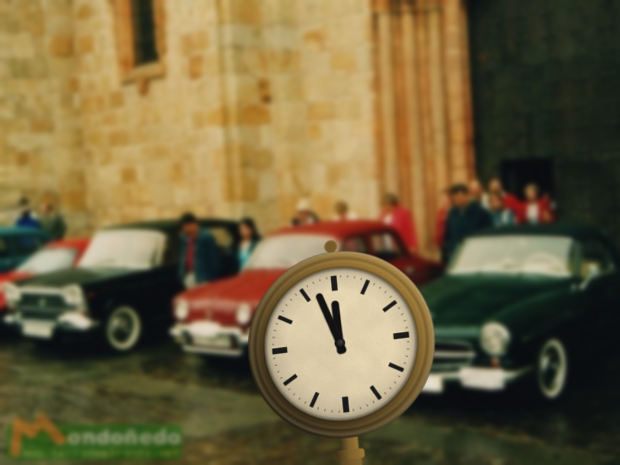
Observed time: **11:57**
